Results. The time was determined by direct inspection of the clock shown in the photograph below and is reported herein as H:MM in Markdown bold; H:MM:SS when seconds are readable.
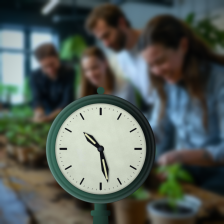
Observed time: **10:28**
